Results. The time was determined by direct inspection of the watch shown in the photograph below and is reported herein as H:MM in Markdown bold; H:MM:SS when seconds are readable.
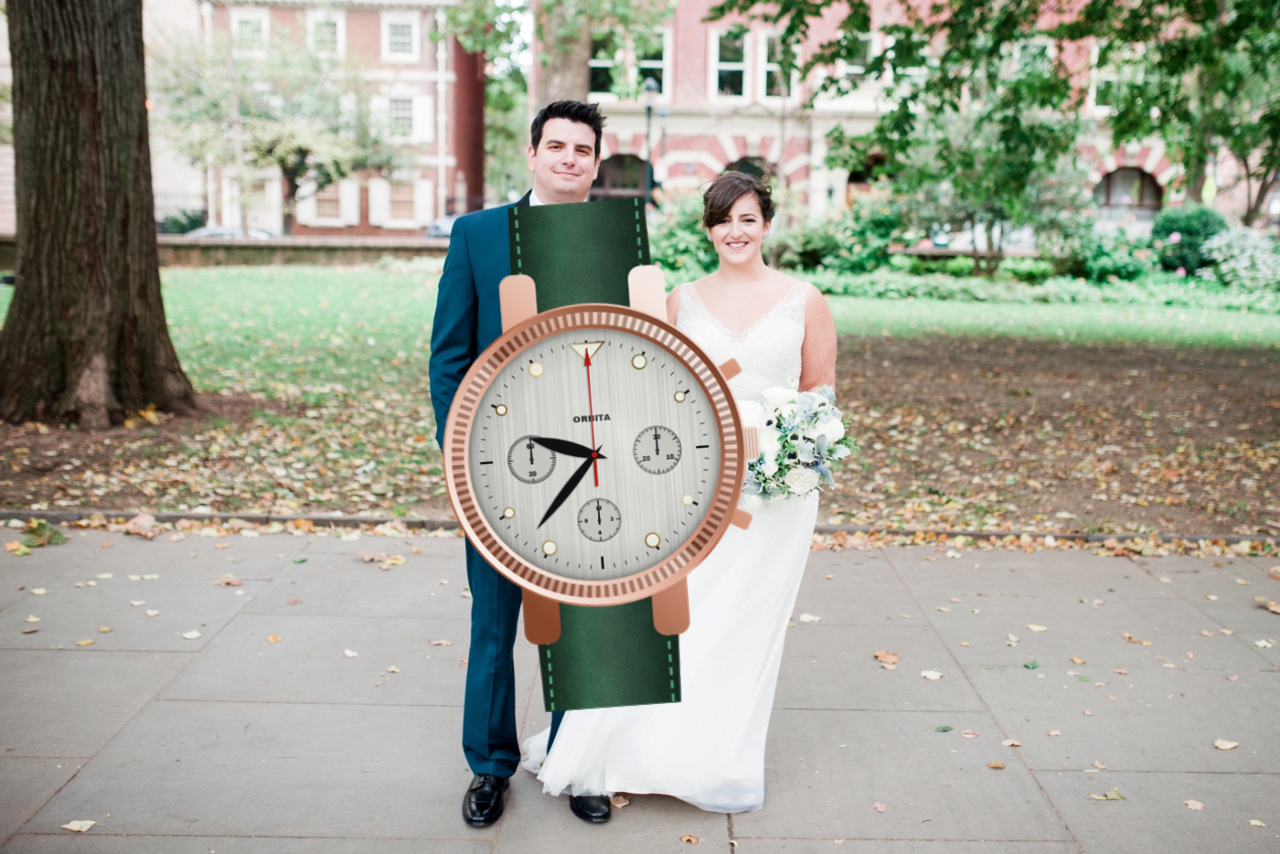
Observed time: **9:37**
